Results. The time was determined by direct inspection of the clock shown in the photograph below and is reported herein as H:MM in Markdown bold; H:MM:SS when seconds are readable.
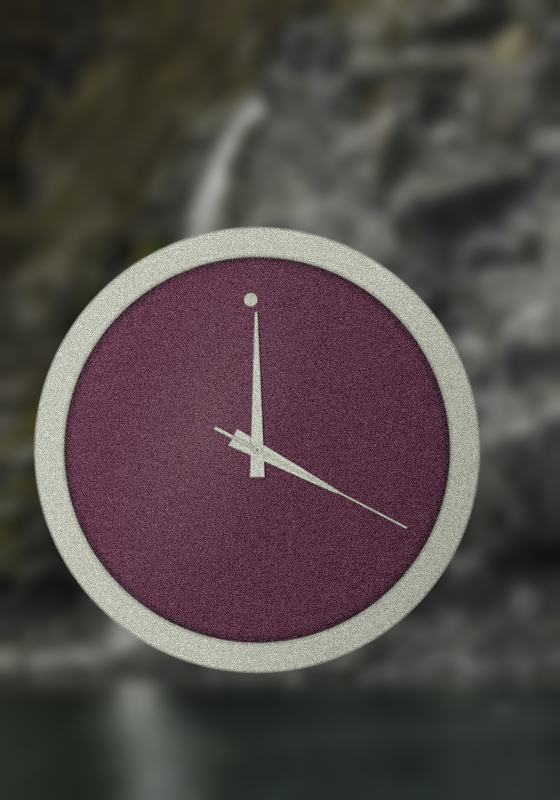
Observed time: **4:00:20**
